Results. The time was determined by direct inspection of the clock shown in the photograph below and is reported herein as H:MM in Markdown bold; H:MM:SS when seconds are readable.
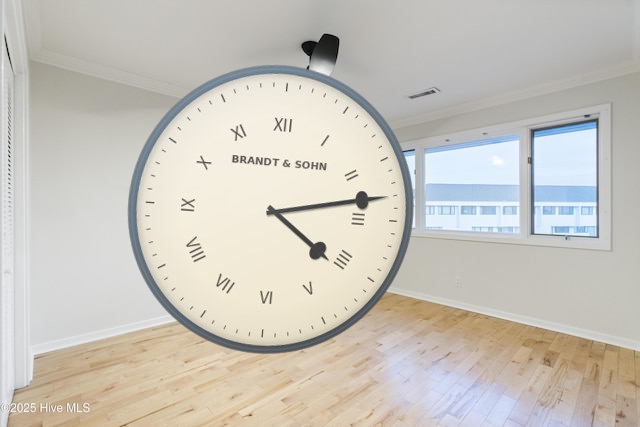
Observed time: **4:13**
